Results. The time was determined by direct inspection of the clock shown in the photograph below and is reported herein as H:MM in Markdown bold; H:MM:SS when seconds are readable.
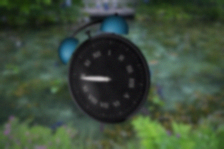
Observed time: **9:49**
